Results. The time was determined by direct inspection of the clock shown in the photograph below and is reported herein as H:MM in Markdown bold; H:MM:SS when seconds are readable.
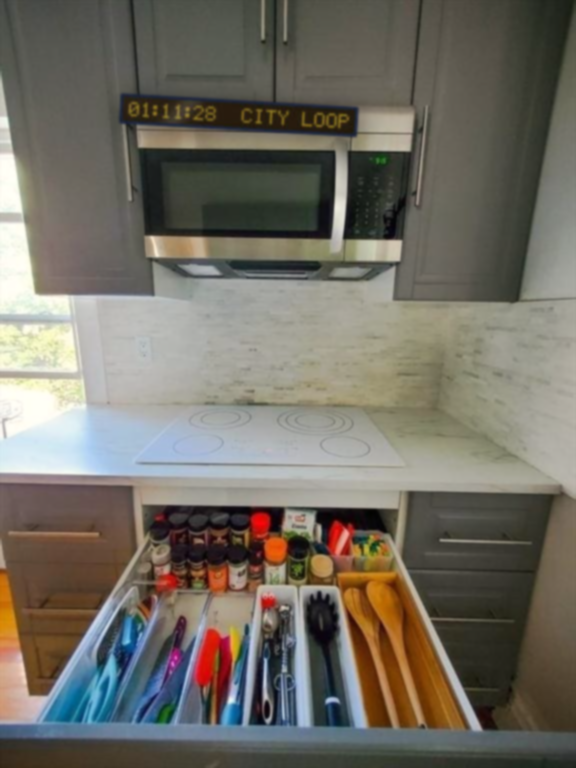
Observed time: **1:11:28**
